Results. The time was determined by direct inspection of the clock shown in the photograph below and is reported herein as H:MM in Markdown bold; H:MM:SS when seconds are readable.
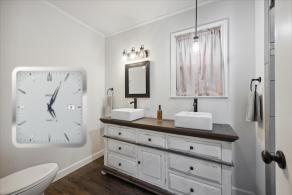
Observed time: **5:04**
